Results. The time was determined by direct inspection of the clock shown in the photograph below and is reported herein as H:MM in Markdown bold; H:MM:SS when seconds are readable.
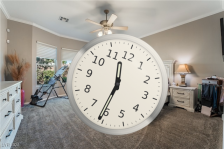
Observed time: **11:31**
